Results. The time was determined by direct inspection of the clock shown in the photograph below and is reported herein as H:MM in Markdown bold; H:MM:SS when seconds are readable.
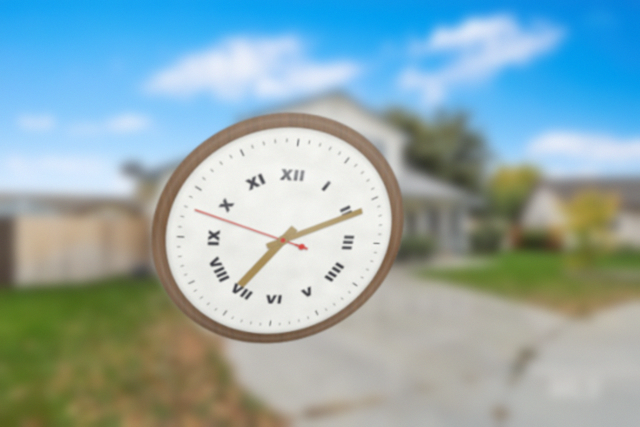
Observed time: **7:10:48**
